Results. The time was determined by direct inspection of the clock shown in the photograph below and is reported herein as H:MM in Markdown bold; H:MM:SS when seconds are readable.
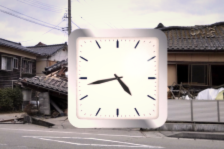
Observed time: **4:43**
